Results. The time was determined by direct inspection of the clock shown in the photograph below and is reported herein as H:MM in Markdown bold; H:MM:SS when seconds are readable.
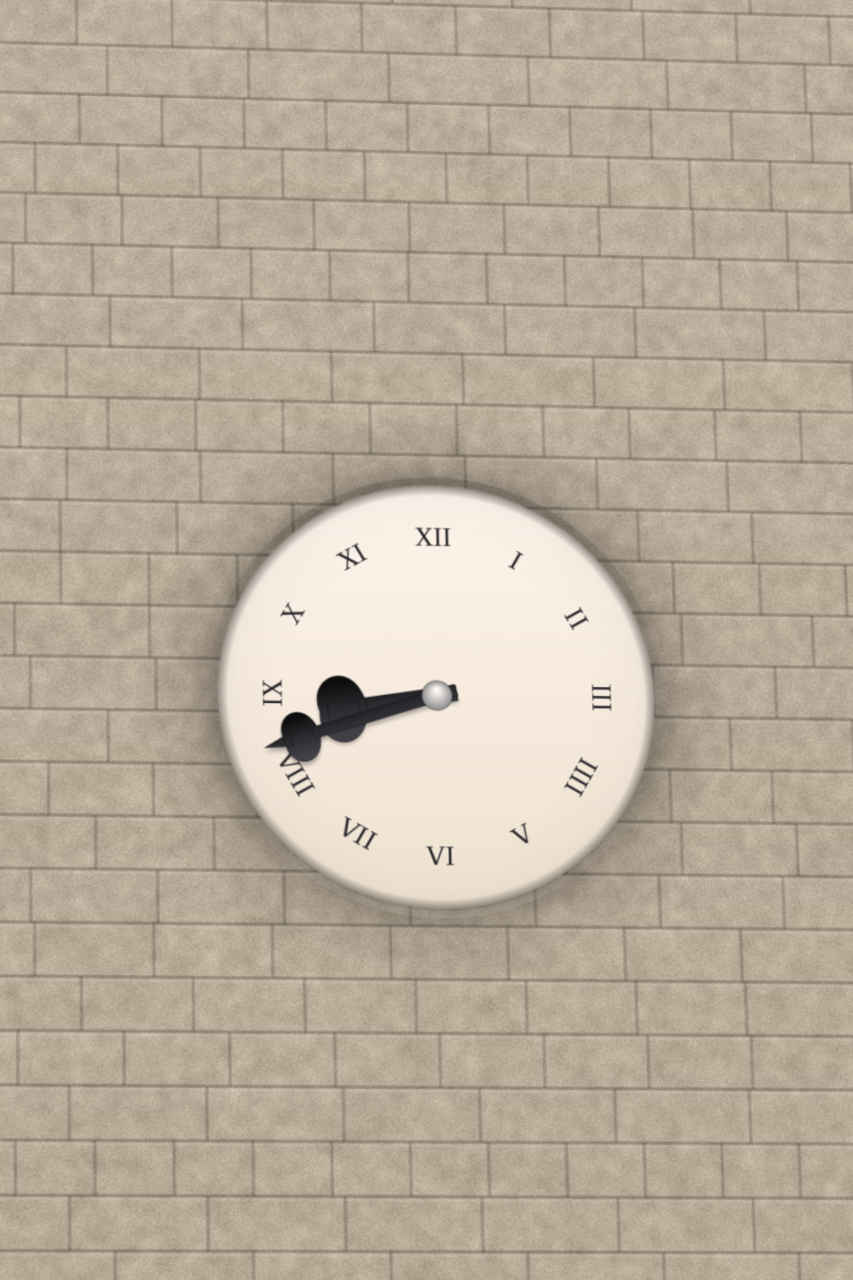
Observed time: **8:42**
